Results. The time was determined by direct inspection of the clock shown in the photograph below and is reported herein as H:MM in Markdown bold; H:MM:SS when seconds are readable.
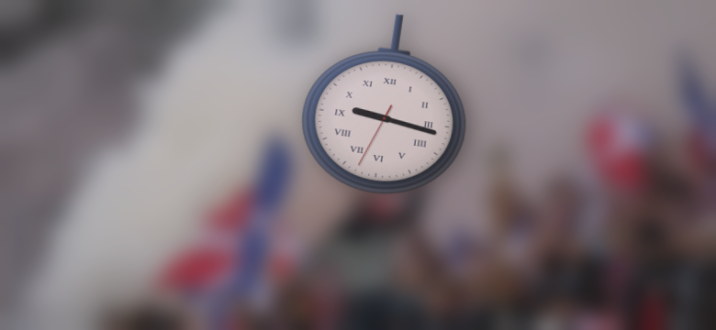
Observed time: **9:16:33**
